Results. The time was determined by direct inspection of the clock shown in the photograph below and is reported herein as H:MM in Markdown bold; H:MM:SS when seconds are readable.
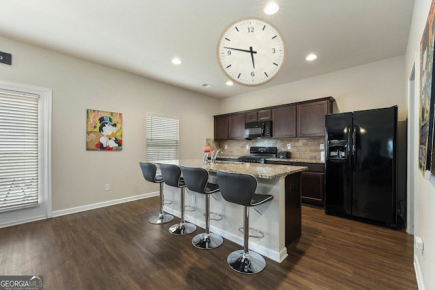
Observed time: **5:47**
